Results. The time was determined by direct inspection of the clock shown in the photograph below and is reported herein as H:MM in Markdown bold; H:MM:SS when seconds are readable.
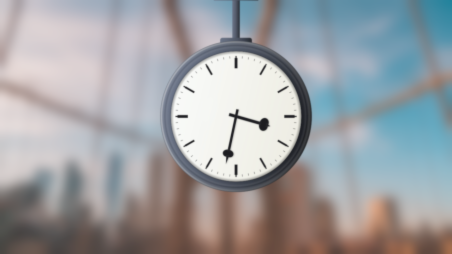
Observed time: **3:32**
